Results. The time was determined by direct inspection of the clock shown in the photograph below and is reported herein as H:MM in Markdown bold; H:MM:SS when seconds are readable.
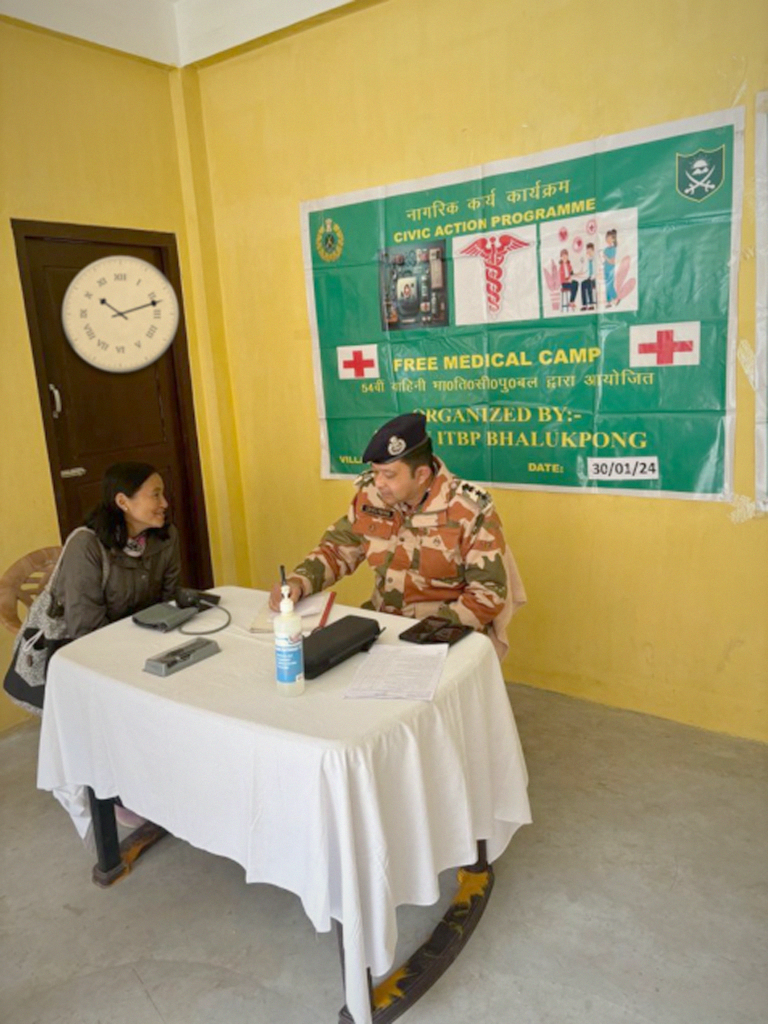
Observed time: **10:12**
